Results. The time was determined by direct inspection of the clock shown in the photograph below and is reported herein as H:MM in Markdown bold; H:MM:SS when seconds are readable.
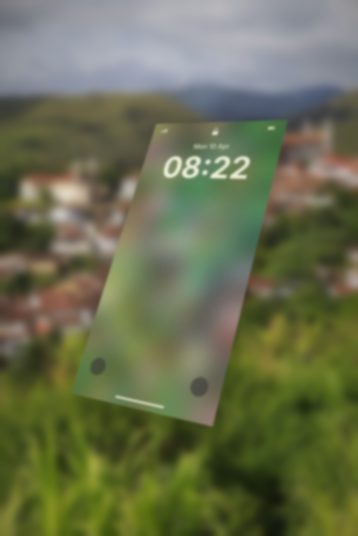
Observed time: **8:22**
